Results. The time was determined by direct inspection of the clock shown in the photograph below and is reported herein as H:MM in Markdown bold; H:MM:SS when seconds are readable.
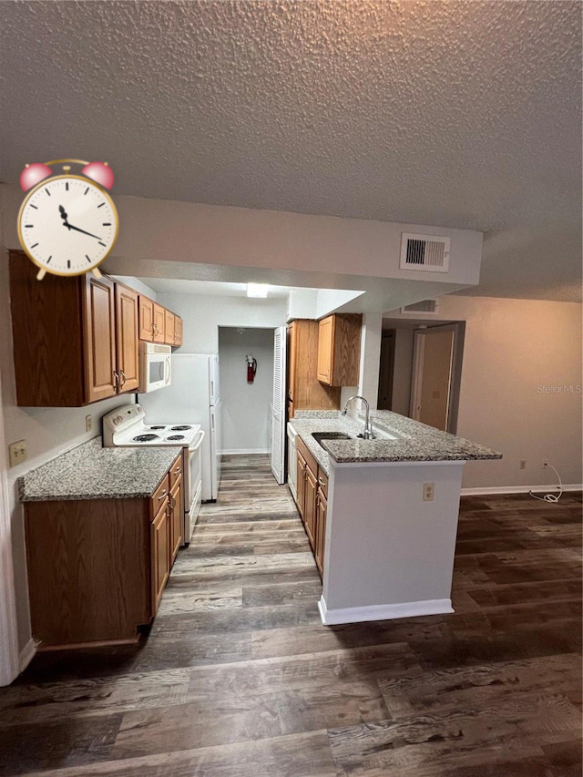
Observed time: **11:19**
